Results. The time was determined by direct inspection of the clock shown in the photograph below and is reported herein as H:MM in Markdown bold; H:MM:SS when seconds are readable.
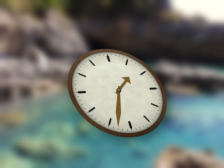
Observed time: **1:33**
